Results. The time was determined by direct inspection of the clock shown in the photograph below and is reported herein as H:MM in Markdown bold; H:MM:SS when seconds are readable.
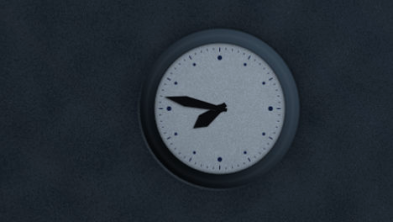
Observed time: **7:47**
